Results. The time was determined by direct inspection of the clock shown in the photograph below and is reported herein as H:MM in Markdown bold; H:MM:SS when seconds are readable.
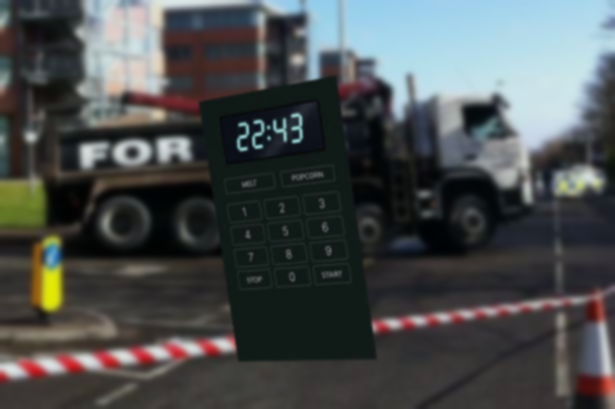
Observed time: **22:43**
